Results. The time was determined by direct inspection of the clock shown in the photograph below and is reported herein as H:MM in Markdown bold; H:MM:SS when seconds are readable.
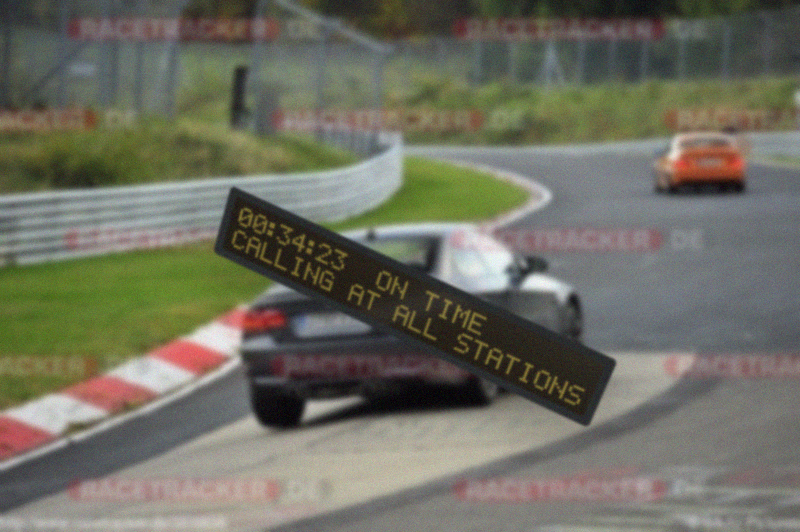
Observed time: **0:34:23**
